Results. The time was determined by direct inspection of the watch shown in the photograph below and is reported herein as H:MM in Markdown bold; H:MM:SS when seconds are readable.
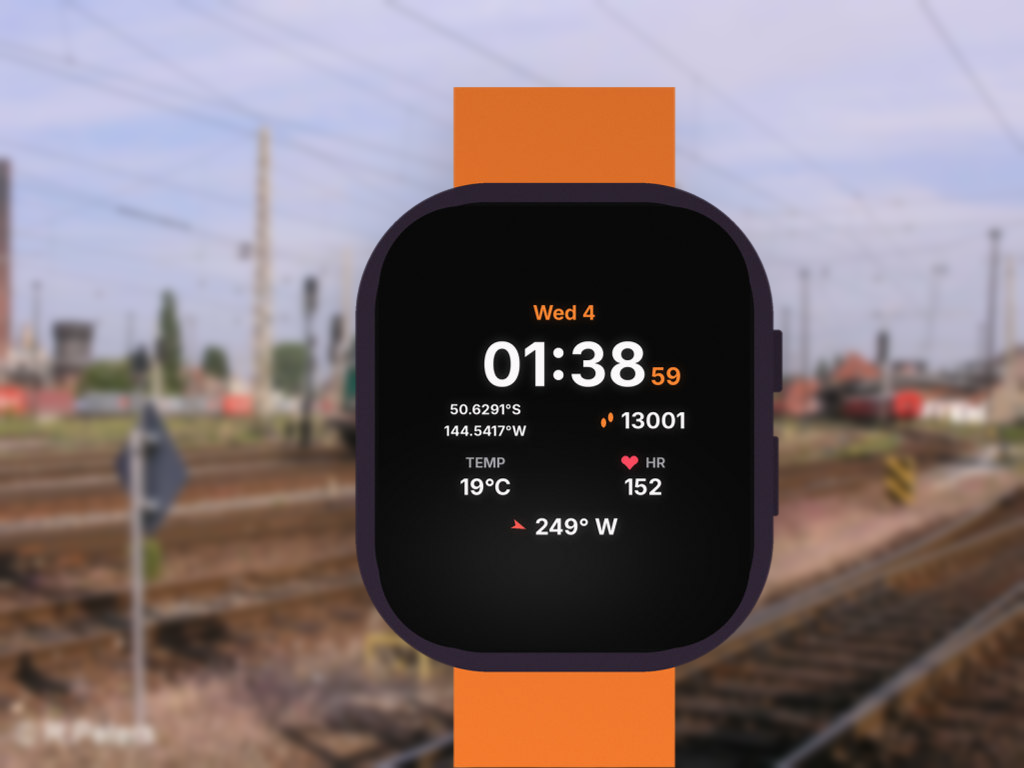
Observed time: **1:38:59**
